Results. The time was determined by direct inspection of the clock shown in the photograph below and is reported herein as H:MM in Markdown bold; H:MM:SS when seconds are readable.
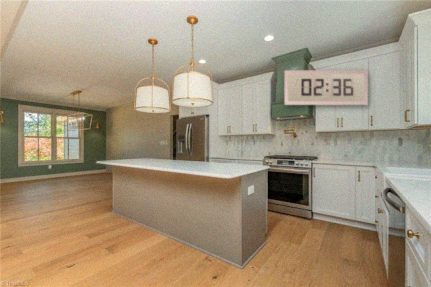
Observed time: **2:36**
